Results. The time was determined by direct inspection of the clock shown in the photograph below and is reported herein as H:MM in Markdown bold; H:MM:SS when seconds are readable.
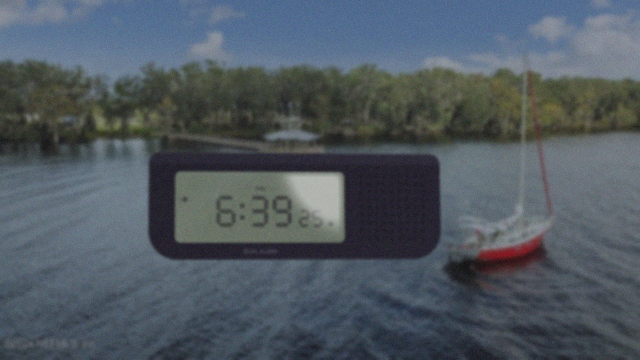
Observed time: **6:39:25**
